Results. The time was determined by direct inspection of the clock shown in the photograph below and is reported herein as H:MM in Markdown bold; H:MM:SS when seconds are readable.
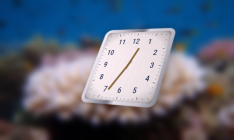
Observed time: **12:34**
